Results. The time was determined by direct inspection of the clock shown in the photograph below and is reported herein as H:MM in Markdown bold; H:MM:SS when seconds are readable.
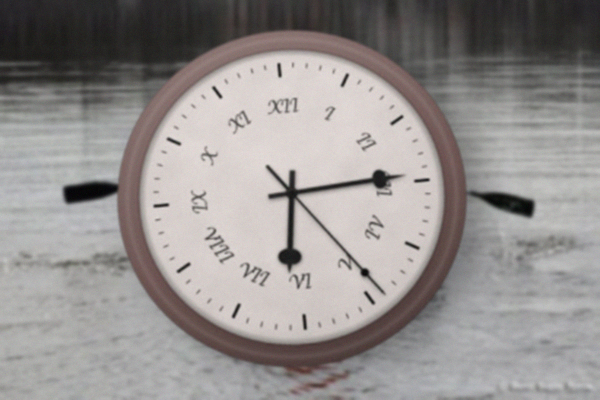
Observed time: **6:14:24**
